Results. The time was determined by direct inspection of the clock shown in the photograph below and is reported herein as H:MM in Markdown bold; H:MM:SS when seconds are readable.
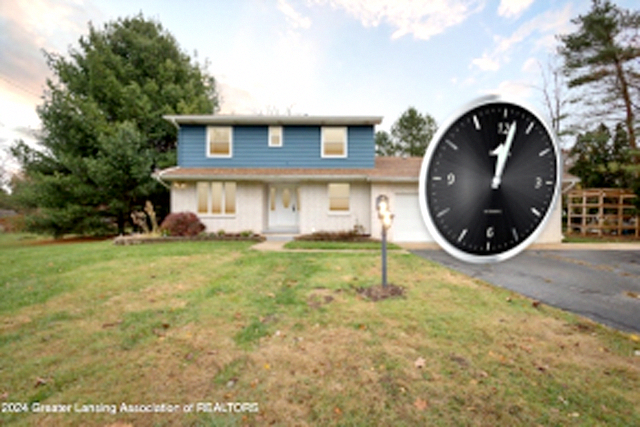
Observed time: **12:02**
